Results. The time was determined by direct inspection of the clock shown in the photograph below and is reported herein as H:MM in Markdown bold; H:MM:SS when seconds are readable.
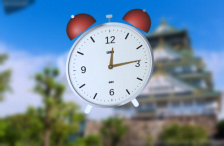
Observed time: **12:14**
